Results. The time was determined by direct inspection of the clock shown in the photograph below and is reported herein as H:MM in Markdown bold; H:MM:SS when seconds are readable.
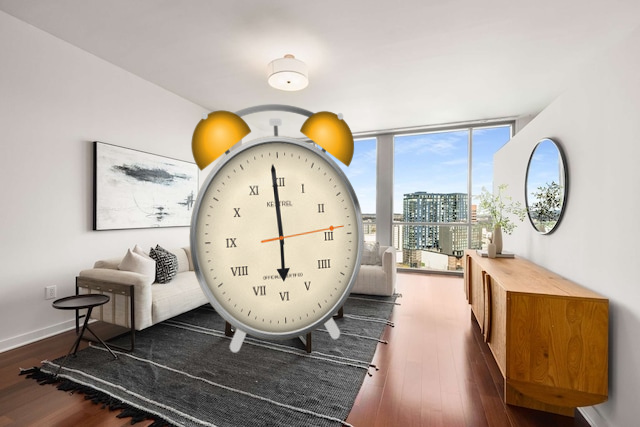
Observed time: **5:59:14**
